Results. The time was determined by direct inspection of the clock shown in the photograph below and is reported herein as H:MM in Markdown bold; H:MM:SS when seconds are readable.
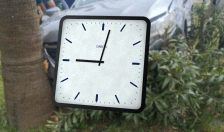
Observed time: **9:02**
